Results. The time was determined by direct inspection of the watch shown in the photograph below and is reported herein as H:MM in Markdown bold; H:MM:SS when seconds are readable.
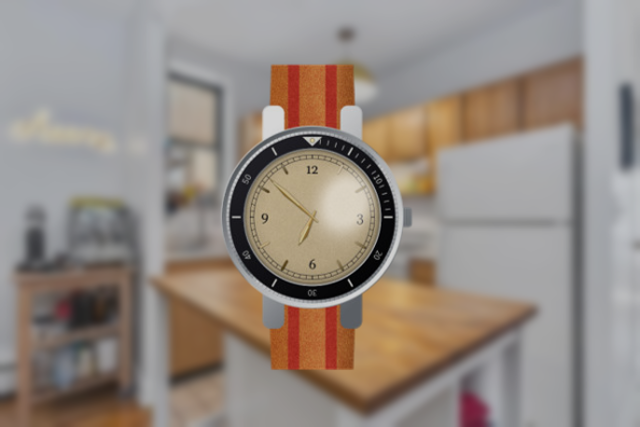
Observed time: **6:52**
